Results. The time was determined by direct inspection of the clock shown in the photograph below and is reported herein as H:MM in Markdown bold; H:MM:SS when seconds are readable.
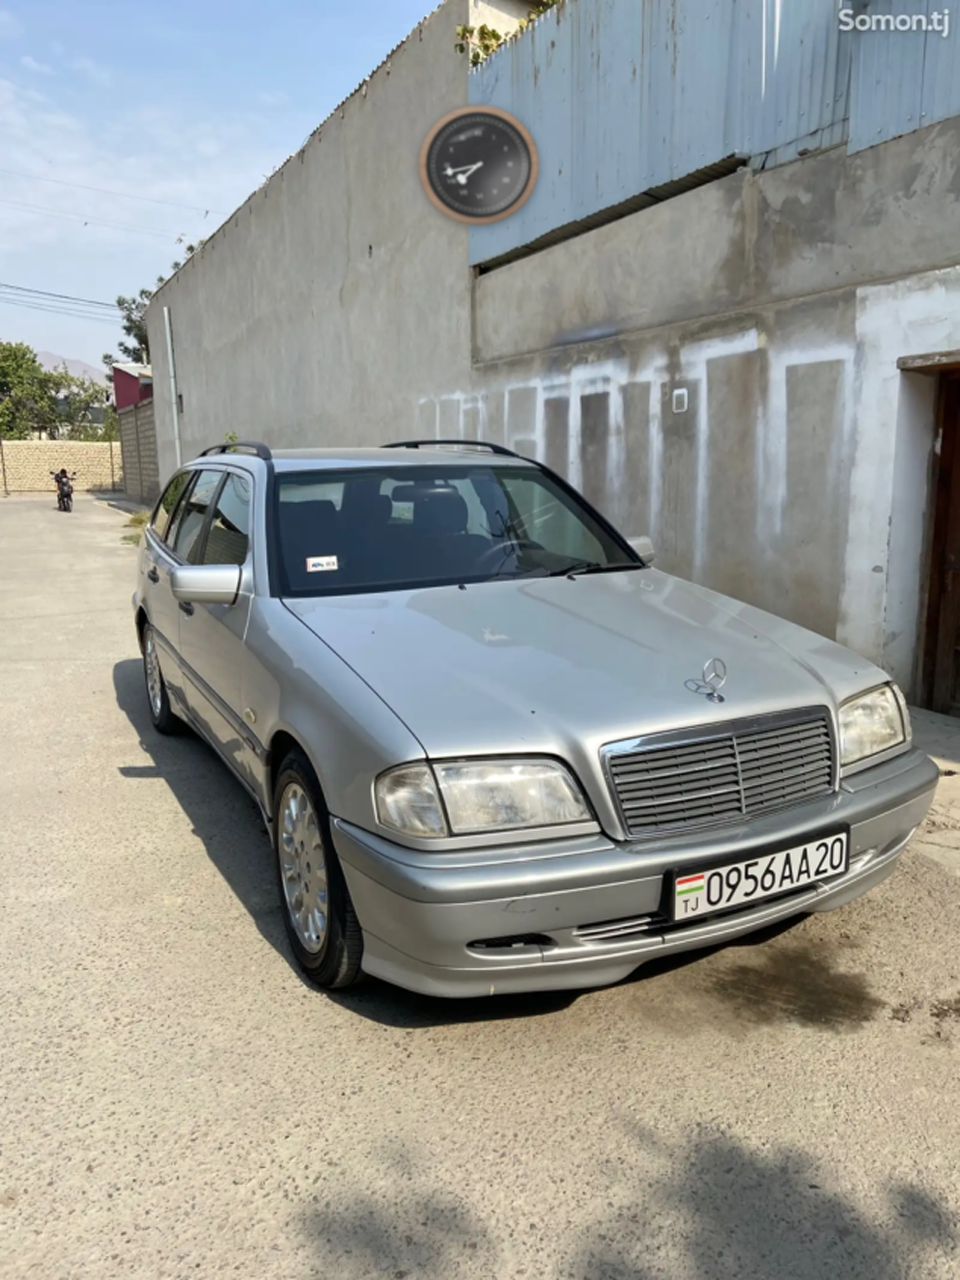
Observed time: **7:43**
